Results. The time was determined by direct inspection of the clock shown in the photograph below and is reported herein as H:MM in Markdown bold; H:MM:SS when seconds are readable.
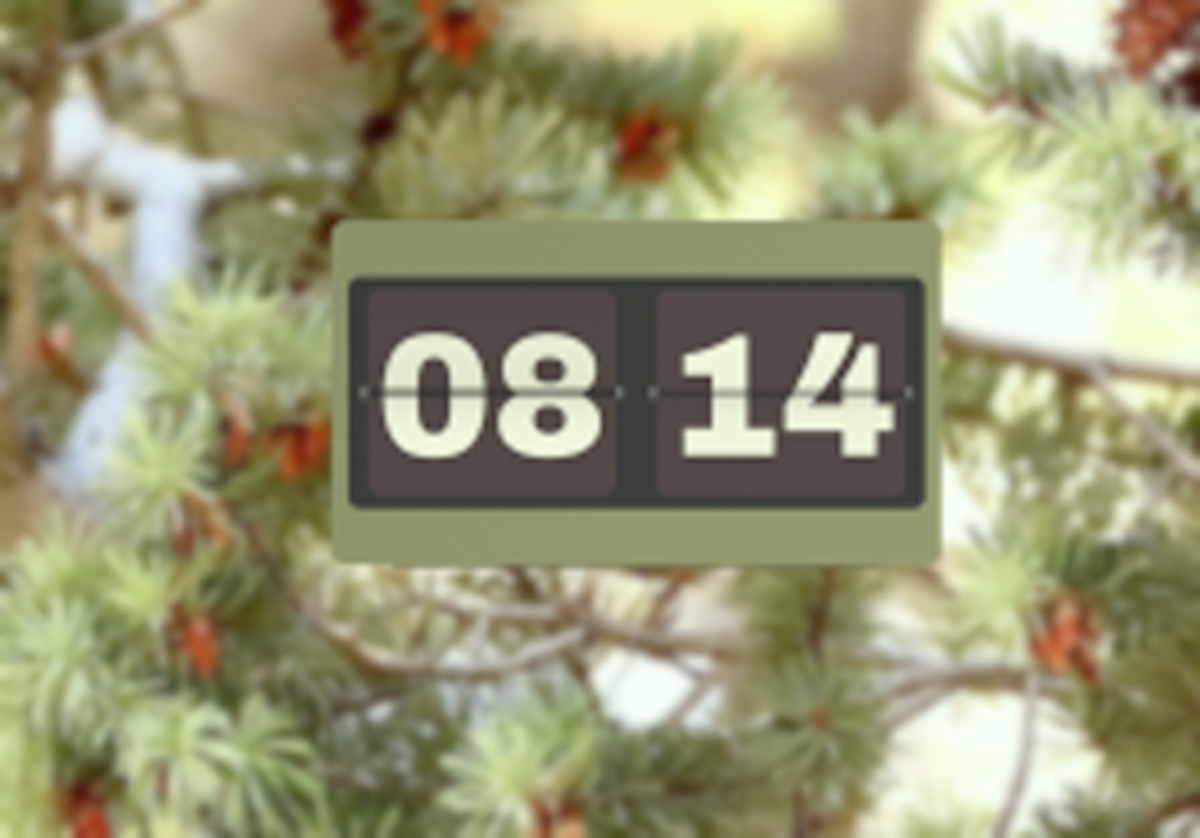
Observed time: **8:14**
